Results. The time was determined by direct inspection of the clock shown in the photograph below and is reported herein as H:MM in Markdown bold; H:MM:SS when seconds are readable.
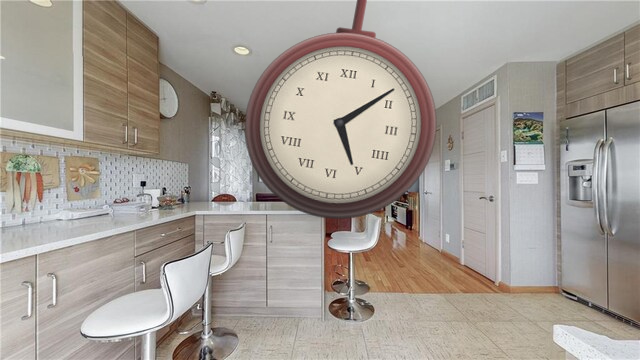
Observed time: **5:08**
